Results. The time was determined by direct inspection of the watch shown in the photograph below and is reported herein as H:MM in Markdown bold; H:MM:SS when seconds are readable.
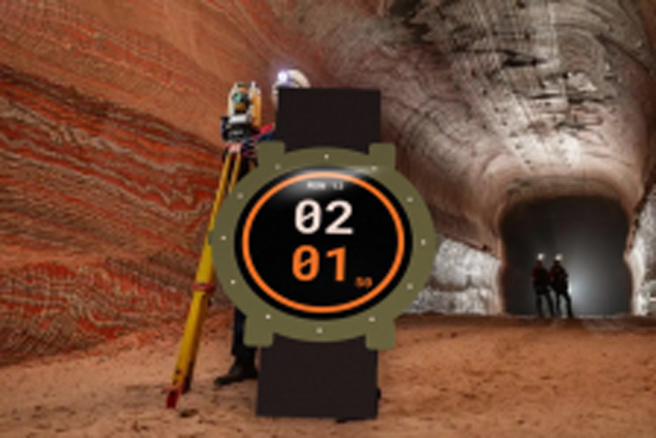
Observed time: **2:01**
